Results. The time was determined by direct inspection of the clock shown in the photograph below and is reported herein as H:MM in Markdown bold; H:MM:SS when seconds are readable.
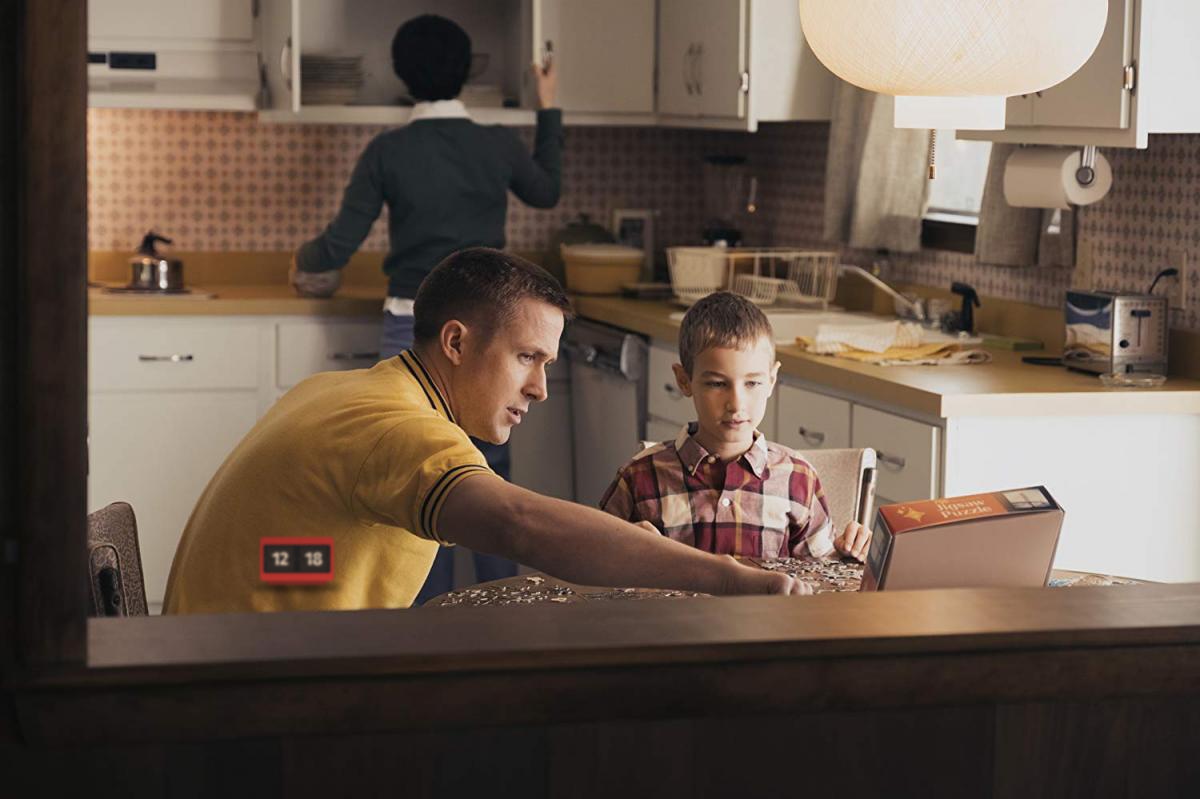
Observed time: **12:18**
